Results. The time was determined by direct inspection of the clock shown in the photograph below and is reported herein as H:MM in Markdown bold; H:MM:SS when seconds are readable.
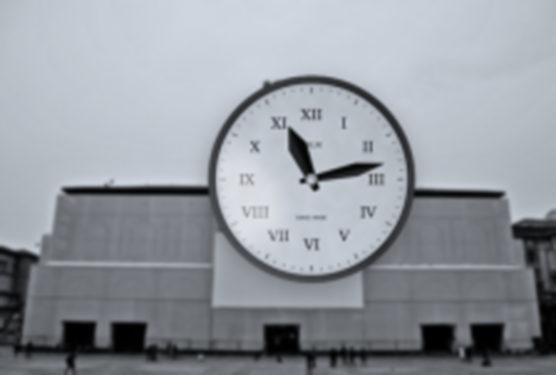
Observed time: **11:13**
